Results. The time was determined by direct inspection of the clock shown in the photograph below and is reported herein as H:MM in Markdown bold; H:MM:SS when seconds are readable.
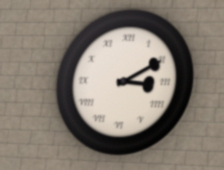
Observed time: **3:10**
